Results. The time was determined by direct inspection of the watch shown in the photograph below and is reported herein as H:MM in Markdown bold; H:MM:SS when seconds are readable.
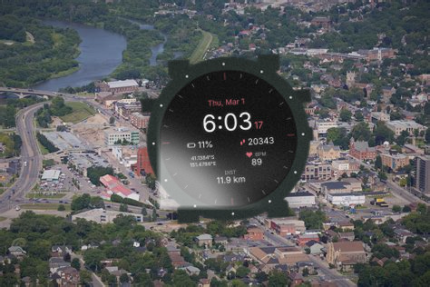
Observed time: **6:03:17**
